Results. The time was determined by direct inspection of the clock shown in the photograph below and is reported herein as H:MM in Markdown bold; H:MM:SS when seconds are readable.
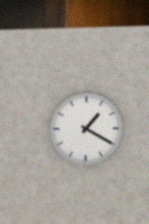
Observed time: **1:20**
